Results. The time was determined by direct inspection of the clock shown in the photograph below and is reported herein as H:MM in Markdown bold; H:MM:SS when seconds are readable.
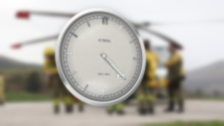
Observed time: **4:22**
